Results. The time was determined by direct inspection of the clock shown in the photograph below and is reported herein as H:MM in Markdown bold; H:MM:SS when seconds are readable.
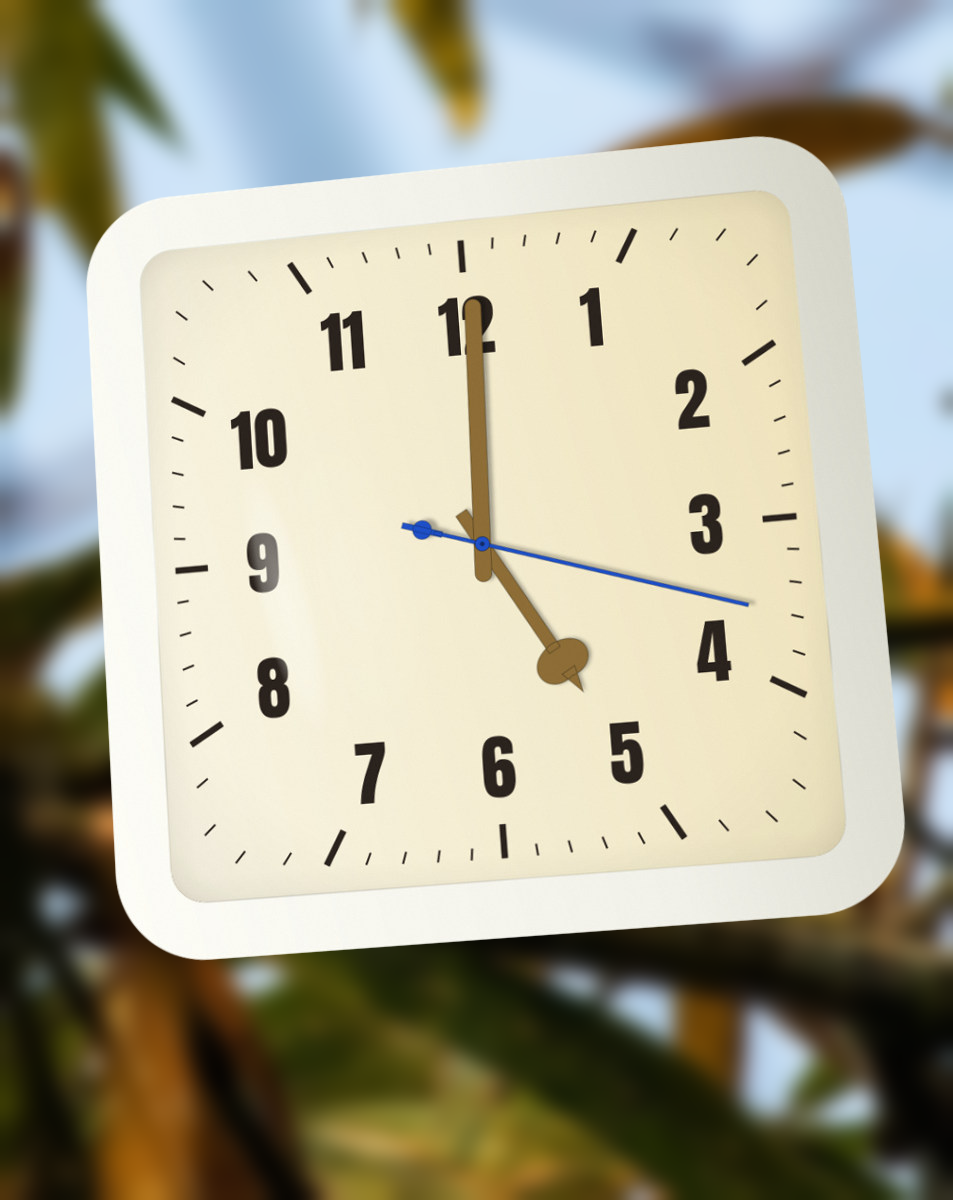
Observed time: **5:00:18**
